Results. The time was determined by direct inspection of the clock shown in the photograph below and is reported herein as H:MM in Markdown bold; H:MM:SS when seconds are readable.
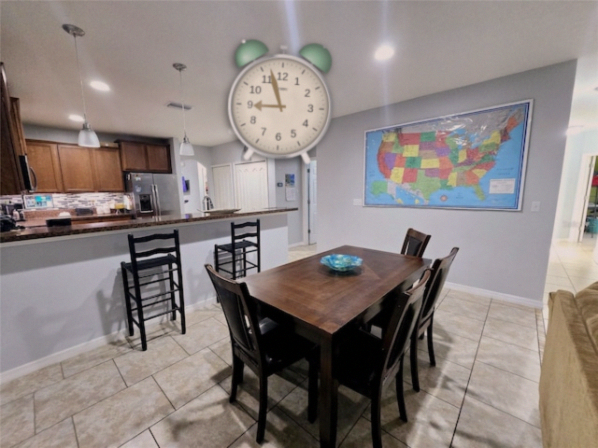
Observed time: **8:57**
